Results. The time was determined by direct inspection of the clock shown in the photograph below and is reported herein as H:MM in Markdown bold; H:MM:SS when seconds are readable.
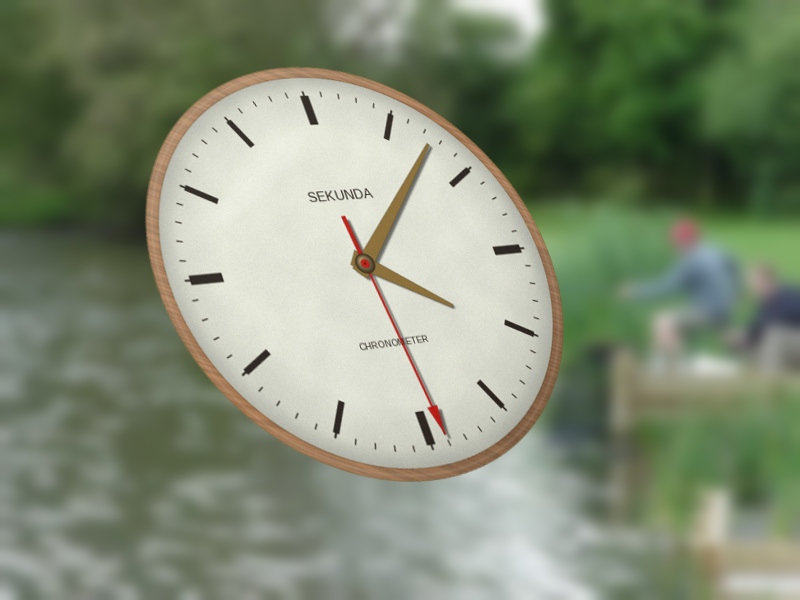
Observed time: **4:07:29**
